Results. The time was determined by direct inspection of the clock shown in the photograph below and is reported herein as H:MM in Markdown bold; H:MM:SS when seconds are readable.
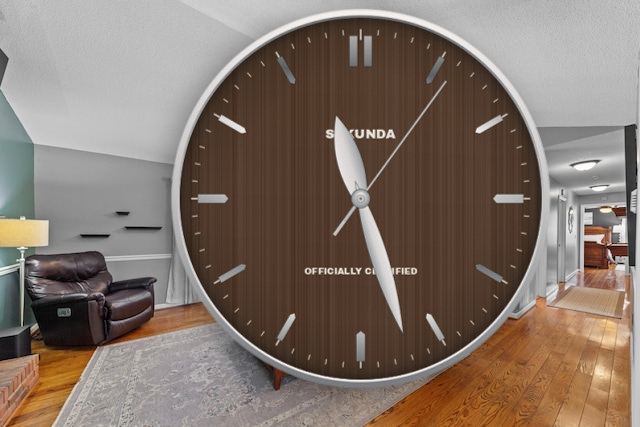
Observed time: **11:27:06**
